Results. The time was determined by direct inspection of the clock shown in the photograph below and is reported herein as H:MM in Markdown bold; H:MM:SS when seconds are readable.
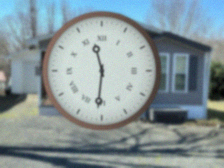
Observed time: **11:31**
